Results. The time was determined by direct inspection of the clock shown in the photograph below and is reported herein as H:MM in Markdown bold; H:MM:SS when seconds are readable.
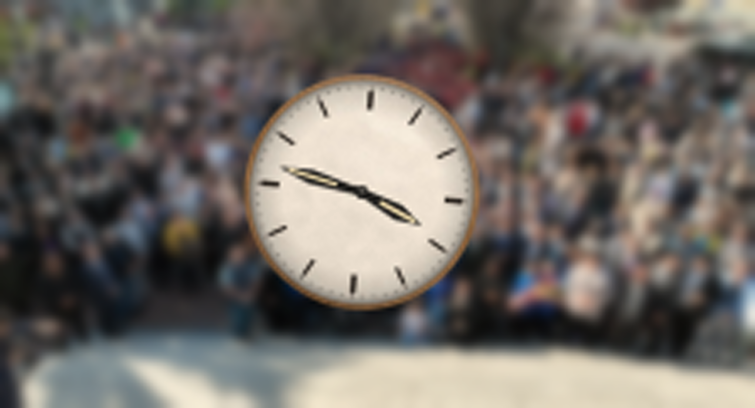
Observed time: **3:47**
